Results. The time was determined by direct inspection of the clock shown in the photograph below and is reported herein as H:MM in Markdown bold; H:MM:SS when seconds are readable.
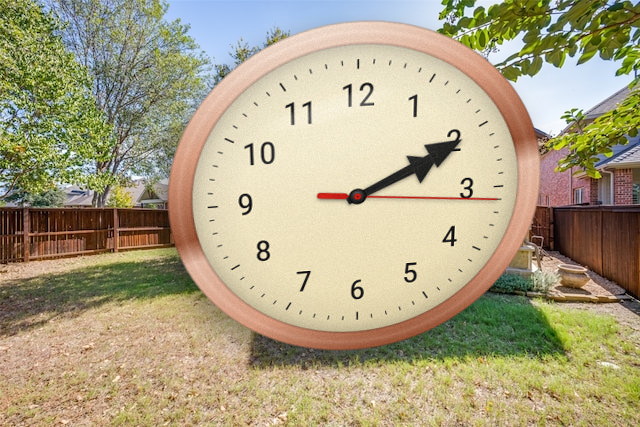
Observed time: **2:10:16**
